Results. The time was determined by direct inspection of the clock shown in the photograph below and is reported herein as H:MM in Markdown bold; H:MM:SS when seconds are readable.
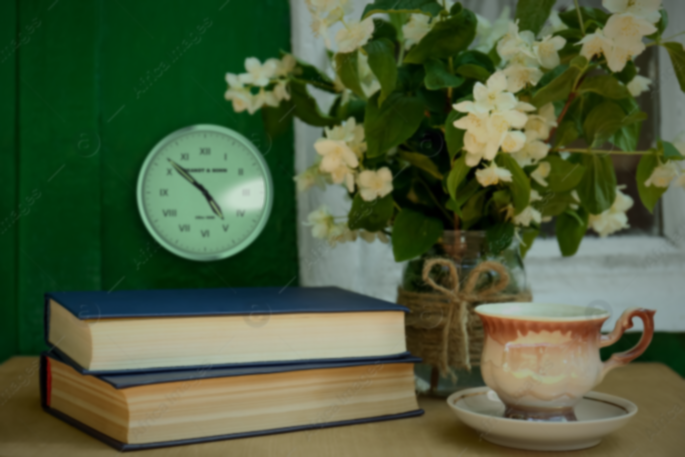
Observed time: **4:52**
